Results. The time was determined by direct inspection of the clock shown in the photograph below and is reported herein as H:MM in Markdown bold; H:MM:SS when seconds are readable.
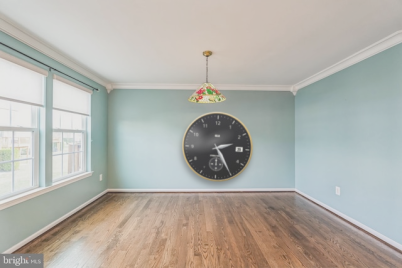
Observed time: **2:25**
